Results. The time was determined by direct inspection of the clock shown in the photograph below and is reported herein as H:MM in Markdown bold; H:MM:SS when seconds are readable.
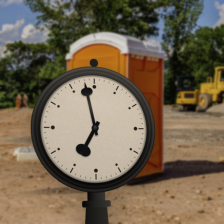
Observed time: **6:58**
